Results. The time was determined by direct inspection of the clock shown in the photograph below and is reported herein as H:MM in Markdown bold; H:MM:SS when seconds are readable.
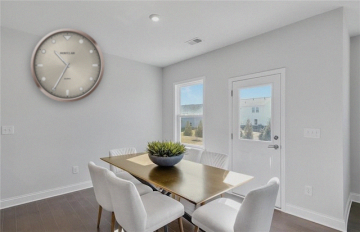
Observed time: **10:35**
